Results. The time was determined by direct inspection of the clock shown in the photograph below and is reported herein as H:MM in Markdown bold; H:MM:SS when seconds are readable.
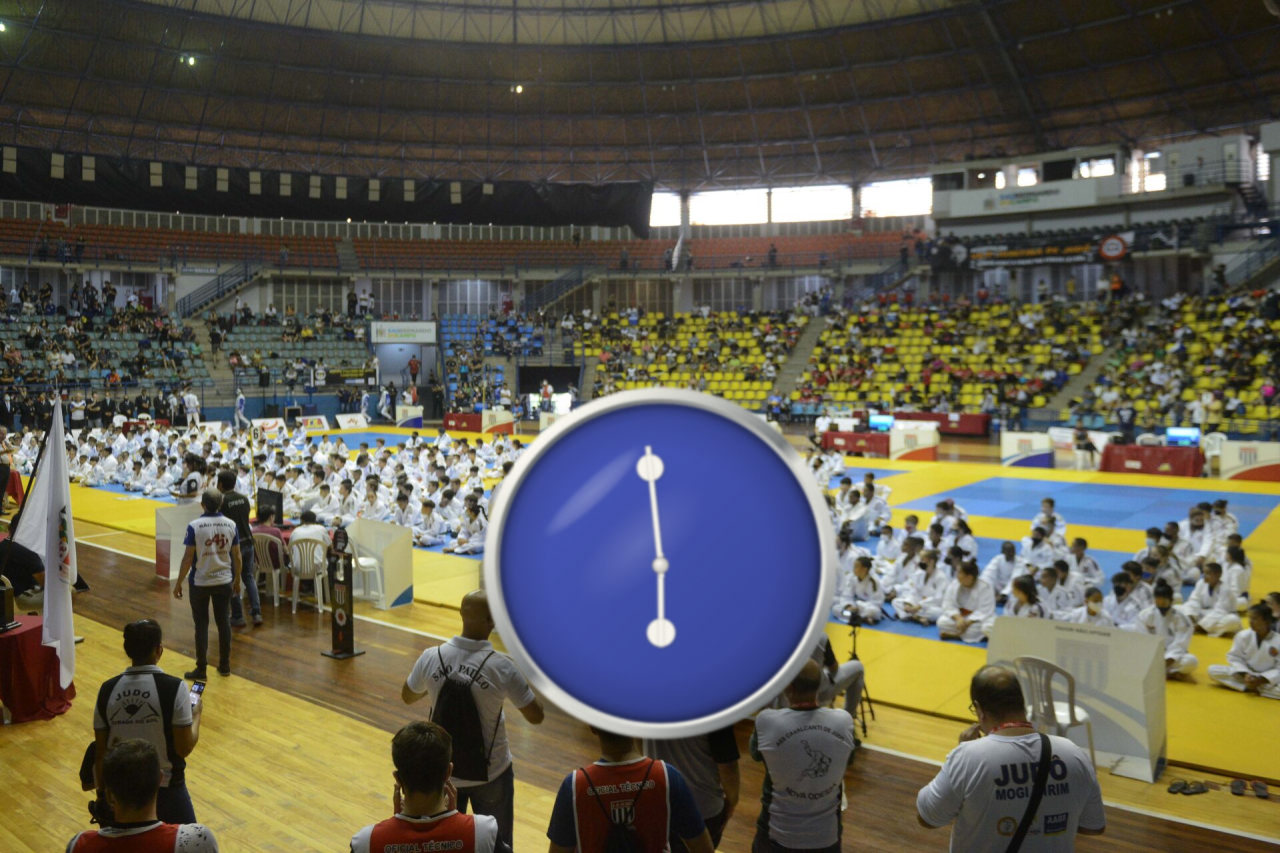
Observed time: **5:59**
